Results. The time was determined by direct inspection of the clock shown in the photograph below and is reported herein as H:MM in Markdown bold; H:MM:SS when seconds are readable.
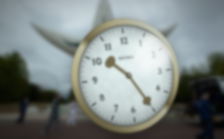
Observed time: **10:25**
